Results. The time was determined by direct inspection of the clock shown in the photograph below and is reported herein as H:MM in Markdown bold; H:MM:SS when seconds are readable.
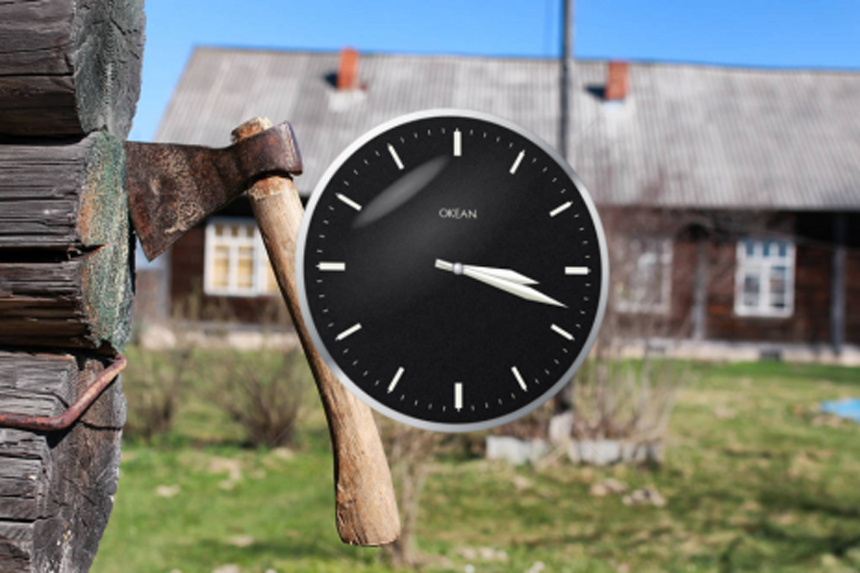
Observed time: **3:18**
